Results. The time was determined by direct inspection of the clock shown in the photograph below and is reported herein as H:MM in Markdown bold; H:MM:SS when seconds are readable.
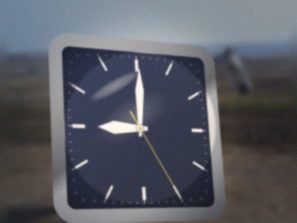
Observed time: **9:00:25**
